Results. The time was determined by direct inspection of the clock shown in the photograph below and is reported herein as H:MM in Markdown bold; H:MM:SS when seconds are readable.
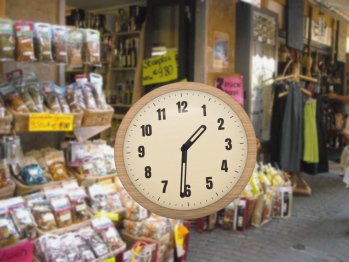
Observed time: **1:31**
